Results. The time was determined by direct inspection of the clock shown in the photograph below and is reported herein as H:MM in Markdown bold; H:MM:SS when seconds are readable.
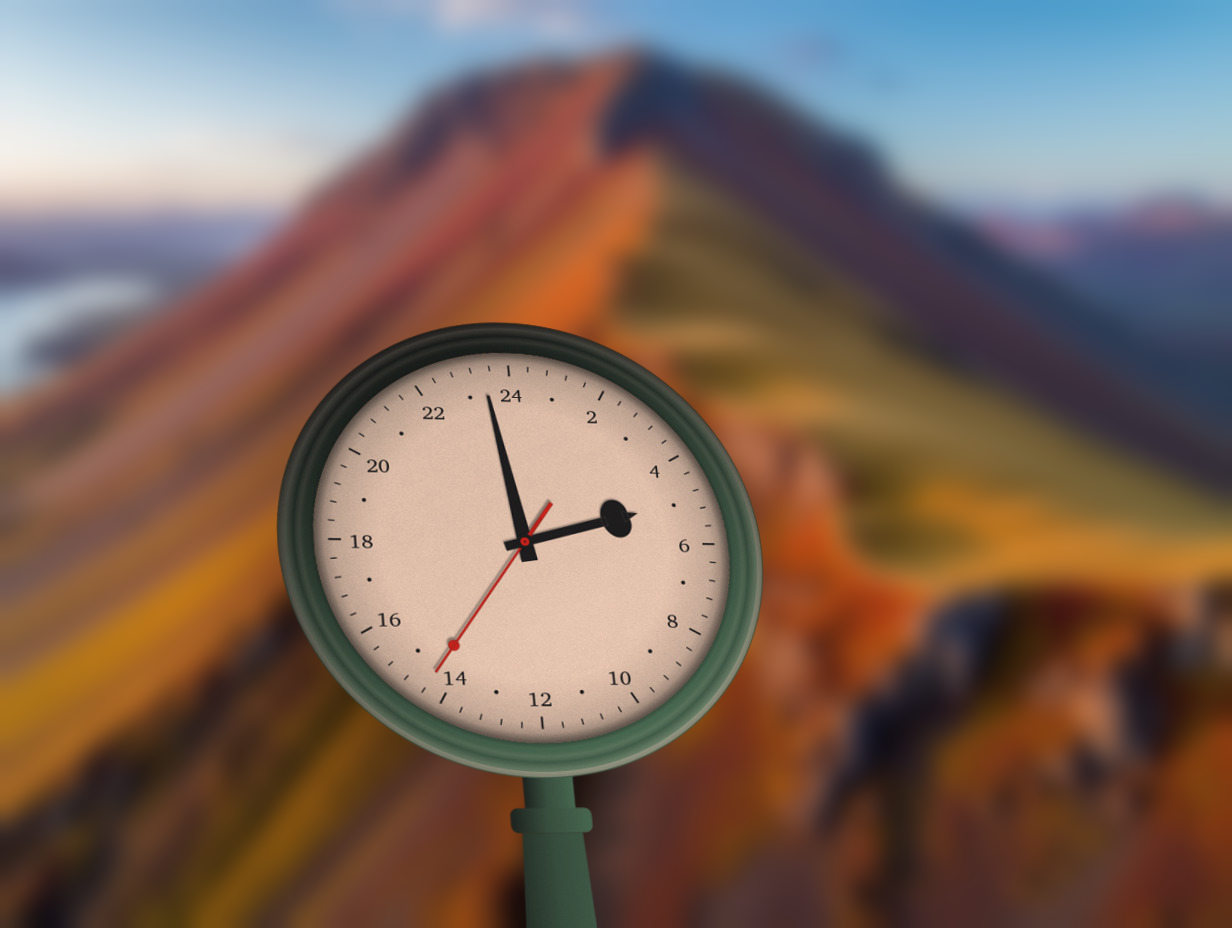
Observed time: **4:58:36**
